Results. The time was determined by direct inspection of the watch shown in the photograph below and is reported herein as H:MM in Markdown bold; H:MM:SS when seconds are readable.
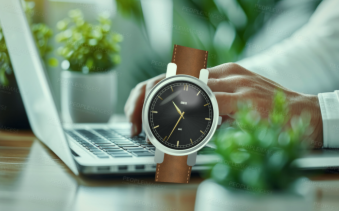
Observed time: **10:34**
